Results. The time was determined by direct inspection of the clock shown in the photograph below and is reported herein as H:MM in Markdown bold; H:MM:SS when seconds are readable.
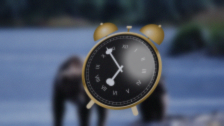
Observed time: **6:53**
